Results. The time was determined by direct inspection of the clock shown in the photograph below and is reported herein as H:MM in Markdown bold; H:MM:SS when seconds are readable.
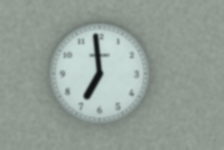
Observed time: **6:59**
